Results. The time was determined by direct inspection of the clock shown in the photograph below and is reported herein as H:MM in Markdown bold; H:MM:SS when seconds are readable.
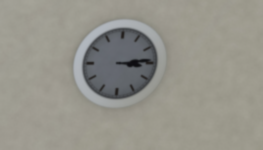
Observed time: **3:14**
